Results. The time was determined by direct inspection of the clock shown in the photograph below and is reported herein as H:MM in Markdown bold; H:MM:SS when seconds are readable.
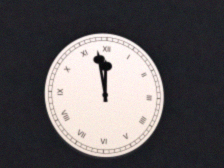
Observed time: **11:58**
